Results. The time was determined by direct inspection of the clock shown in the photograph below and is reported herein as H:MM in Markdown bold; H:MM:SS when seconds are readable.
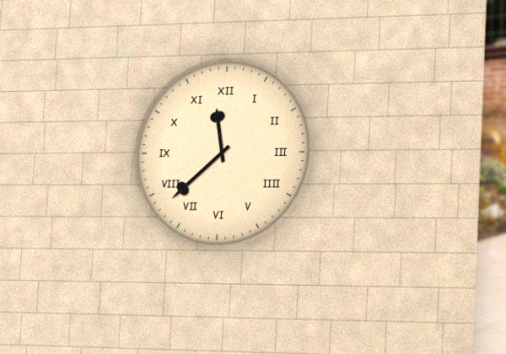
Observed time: **11:38**
